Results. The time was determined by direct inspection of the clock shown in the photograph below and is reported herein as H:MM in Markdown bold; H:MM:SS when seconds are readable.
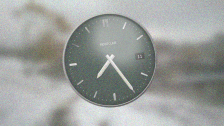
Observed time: **7:25**
